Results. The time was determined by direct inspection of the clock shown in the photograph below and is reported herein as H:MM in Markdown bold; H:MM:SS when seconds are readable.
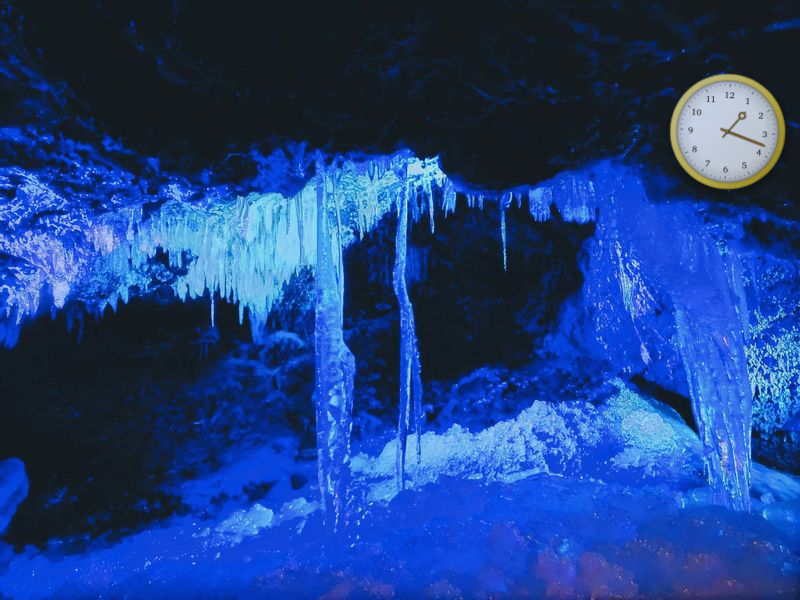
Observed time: **1:18**
